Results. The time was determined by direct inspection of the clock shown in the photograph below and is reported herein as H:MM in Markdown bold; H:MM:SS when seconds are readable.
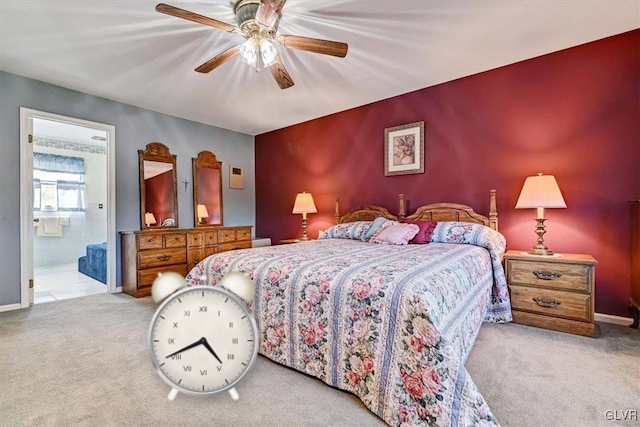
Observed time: **4:41**
